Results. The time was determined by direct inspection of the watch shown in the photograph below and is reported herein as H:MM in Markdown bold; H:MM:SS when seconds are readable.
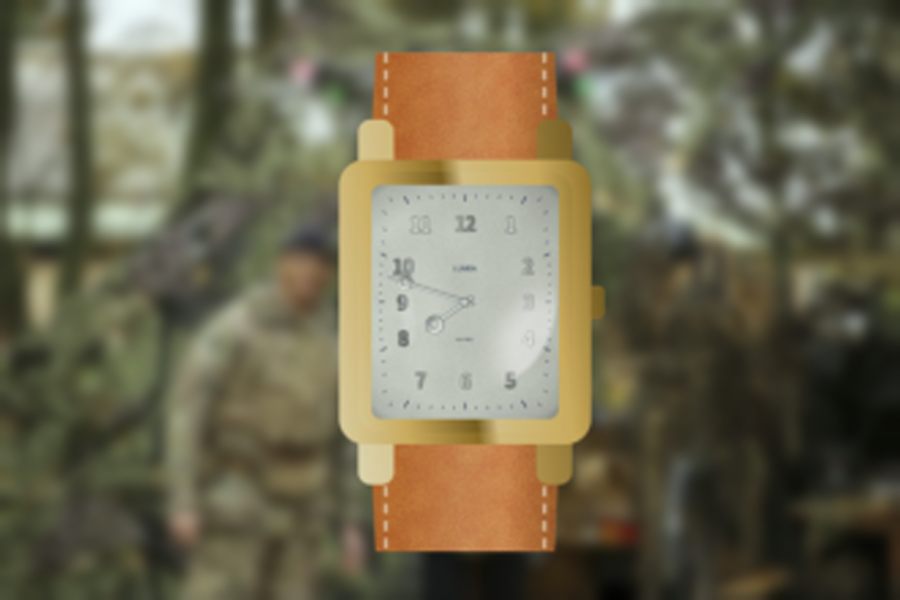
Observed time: **7:48**
